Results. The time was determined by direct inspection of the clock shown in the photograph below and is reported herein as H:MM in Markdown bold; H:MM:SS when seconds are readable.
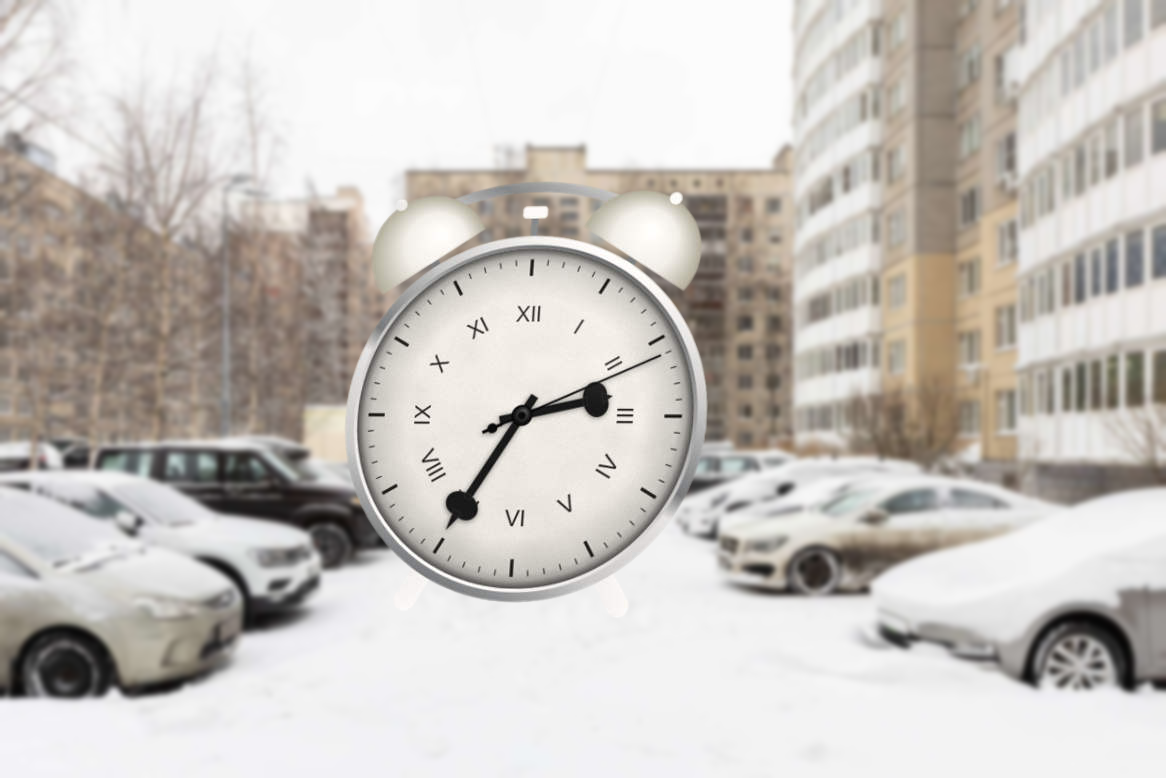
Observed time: **2:35:11**
